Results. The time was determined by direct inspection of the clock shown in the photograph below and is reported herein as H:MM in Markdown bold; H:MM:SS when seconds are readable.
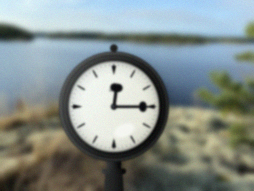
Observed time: **12:15**
